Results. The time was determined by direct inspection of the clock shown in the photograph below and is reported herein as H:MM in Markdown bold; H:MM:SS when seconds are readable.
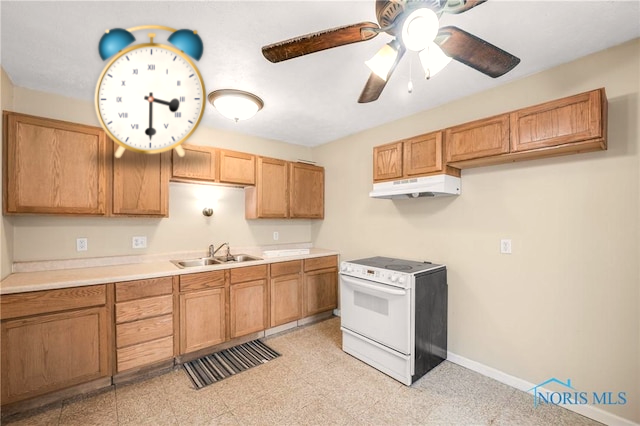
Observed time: **3:30**
